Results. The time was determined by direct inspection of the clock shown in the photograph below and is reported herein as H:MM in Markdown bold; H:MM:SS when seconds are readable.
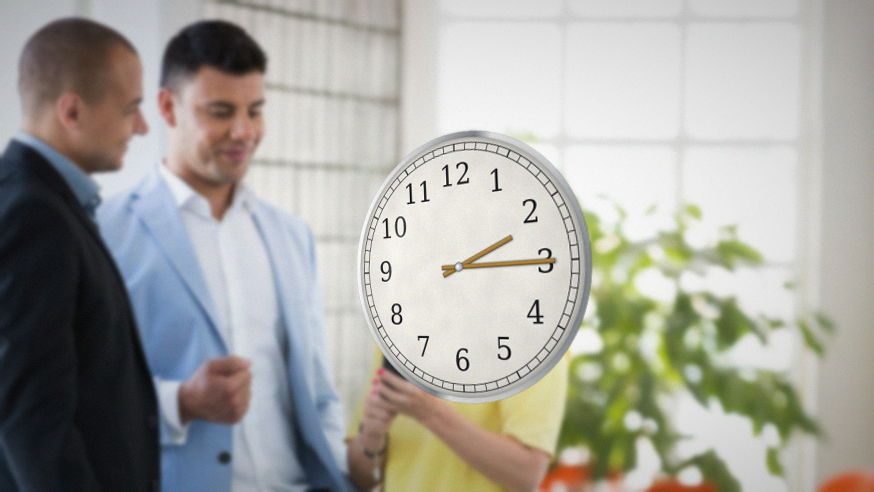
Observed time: **2:15**
